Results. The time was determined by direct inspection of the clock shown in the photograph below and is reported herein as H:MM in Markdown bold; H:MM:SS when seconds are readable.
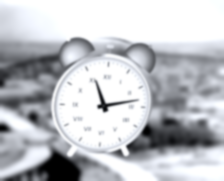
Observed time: **11:13**
